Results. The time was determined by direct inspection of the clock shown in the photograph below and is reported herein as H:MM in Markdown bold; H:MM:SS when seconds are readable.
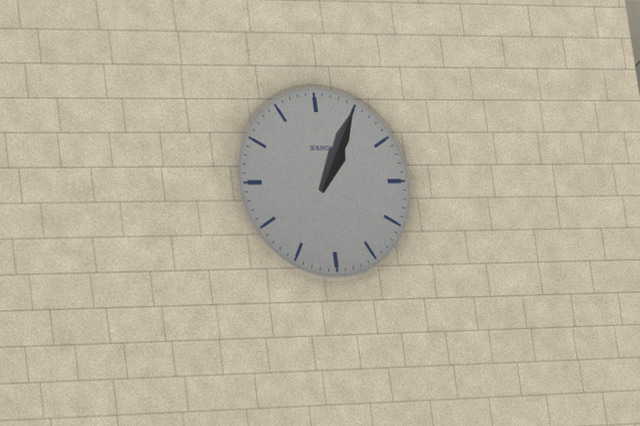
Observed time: **1:05**
